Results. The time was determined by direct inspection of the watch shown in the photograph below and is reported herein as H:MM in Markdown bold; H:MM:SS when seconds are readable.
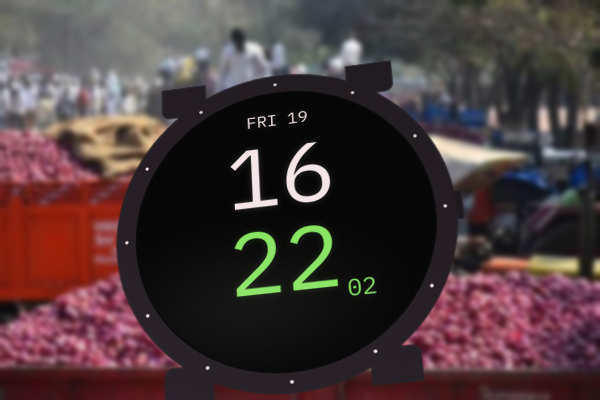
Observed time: **16:22:02**
